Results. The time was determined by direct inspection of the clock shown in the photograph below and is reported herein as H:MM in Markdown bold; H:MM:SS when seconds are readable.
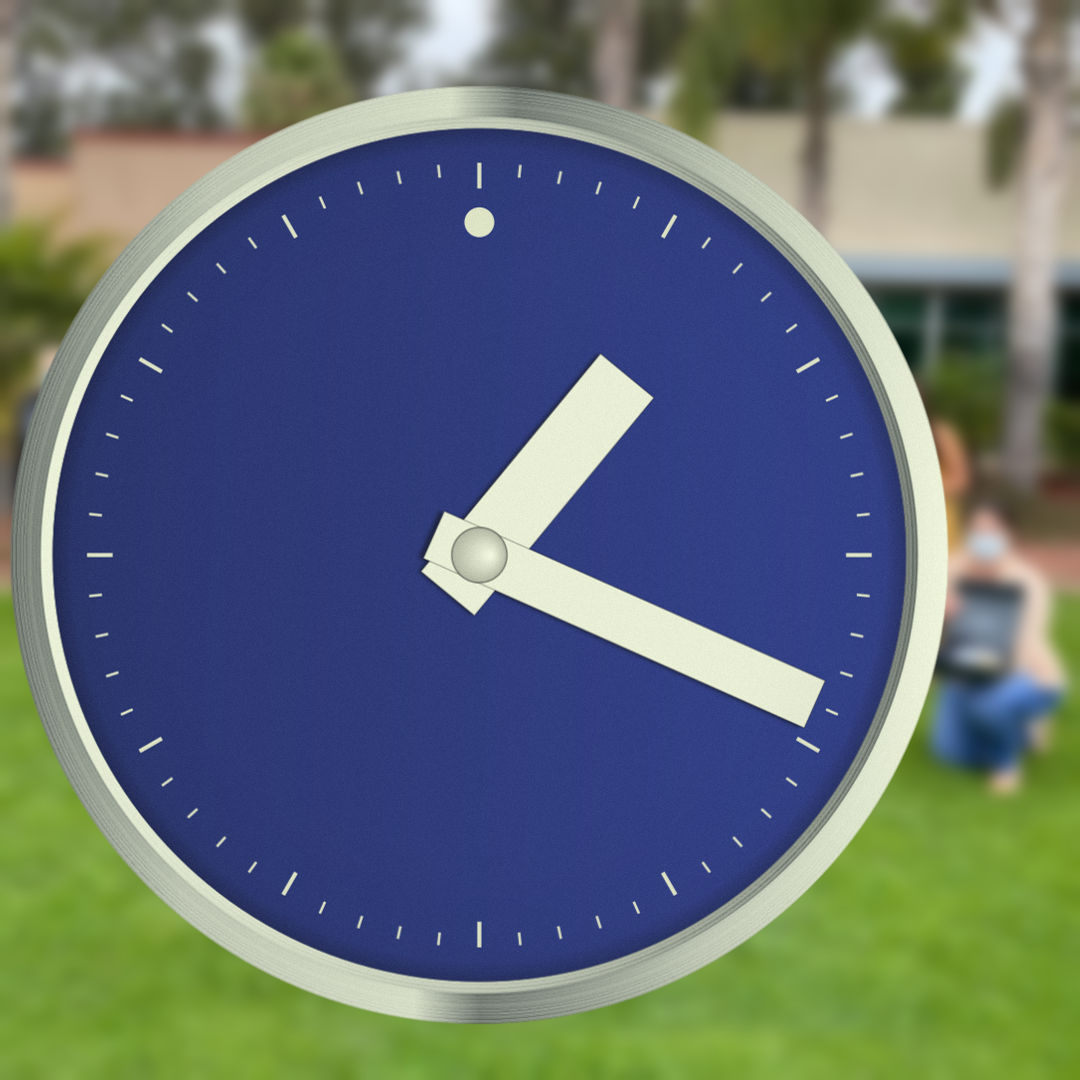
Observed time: **1:19**
